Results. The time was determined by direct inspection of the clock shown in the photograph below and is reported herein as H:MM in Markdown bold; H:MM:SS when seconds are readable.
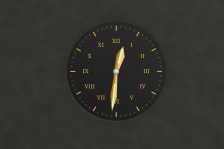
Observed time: **12:31**
